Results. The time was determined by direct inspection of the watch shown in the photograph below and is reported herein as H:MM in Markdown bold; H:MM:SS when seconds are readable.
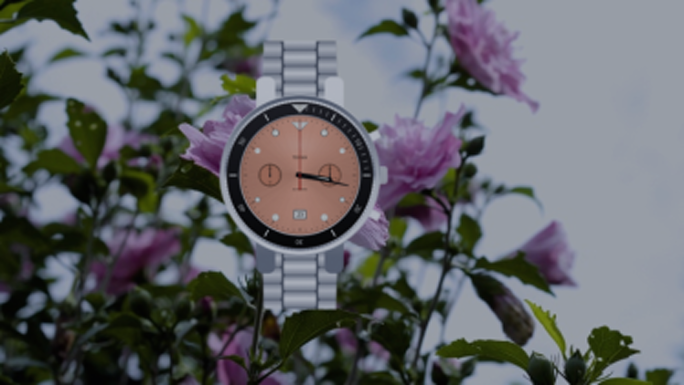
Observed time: **3:17**
